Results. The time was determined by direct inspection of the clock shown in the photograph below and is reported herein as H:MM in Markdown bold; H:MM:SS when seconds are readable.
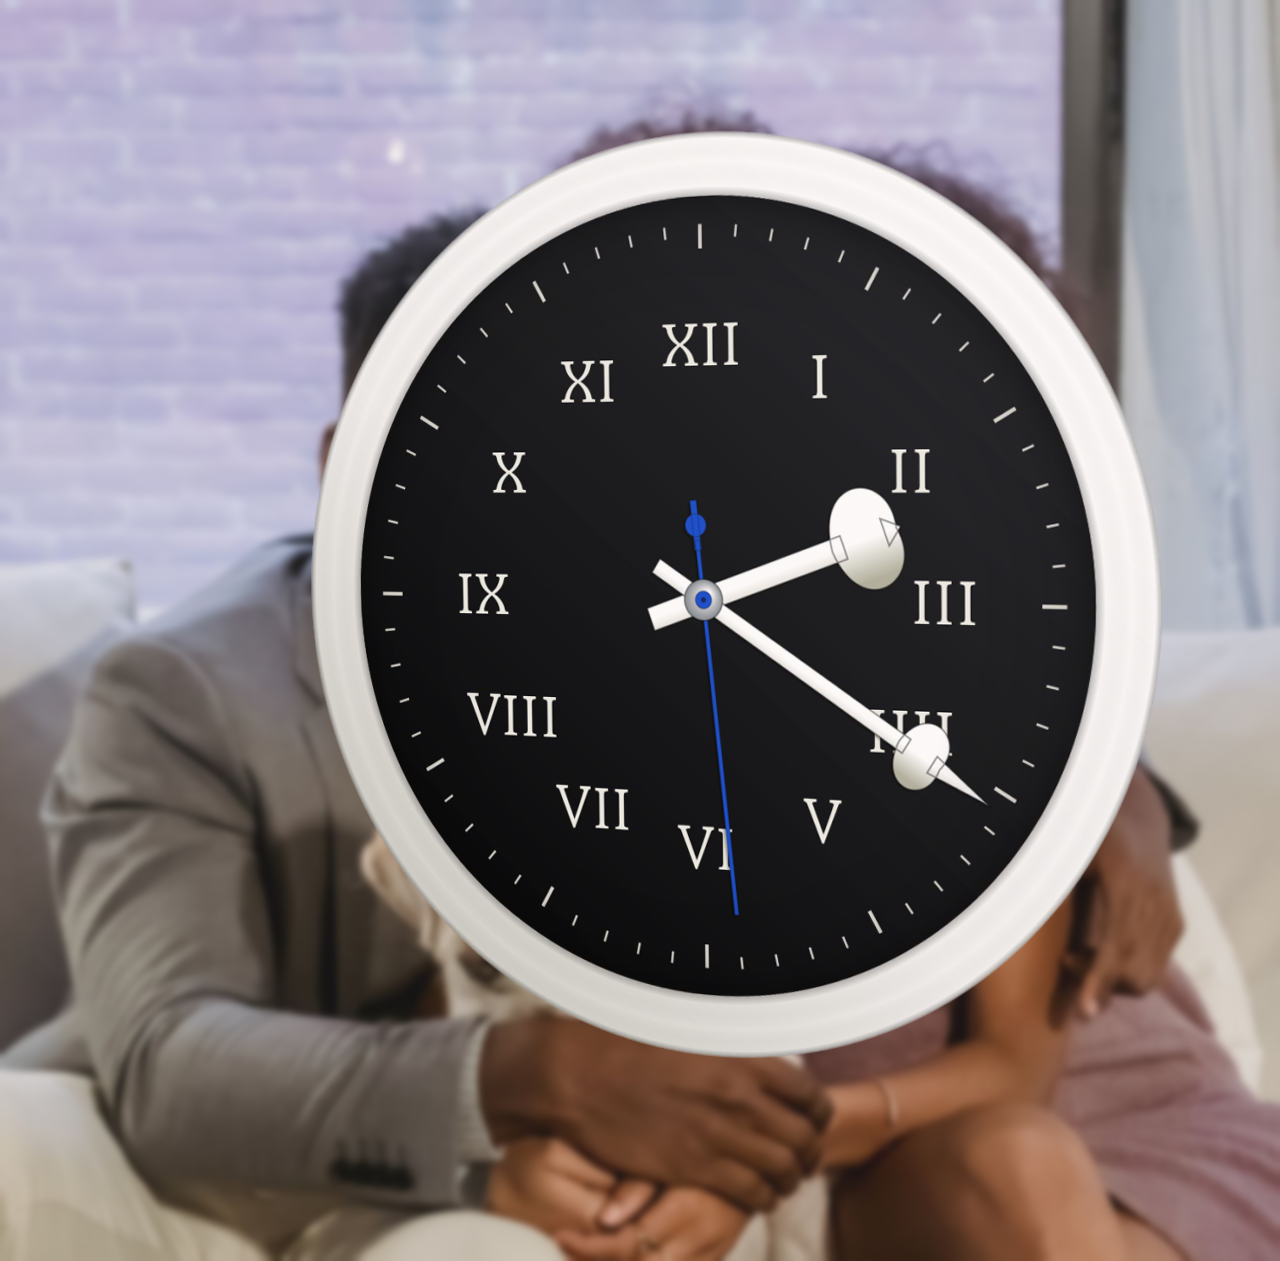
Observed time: **2:20:29**
